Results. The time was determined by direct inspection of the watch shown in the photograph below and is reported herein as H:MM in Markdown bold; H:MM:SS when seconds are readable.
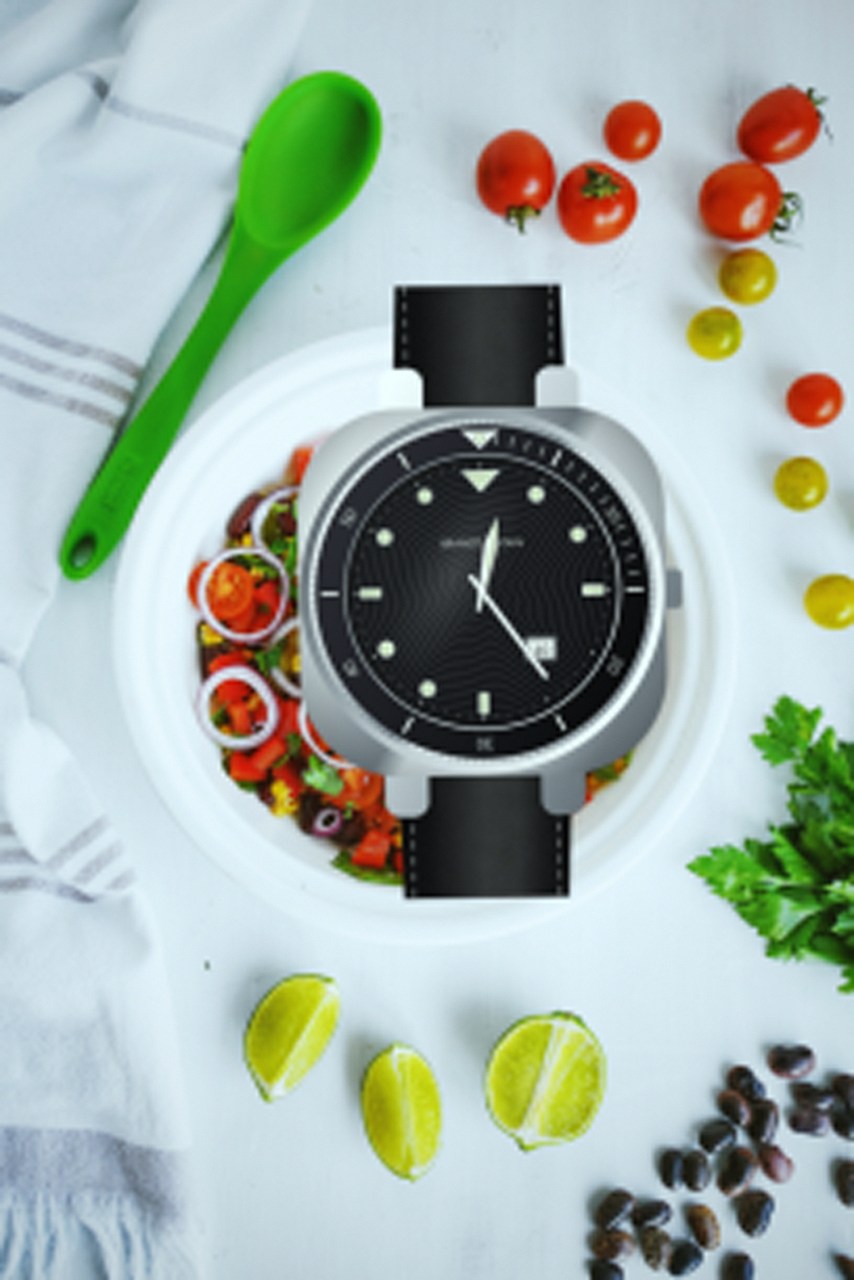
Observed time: **12:24**
